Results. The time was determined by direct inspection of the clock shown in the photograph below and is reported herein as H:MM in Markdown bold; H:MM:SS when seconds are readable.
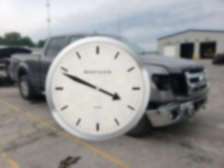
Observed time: **3:49**
